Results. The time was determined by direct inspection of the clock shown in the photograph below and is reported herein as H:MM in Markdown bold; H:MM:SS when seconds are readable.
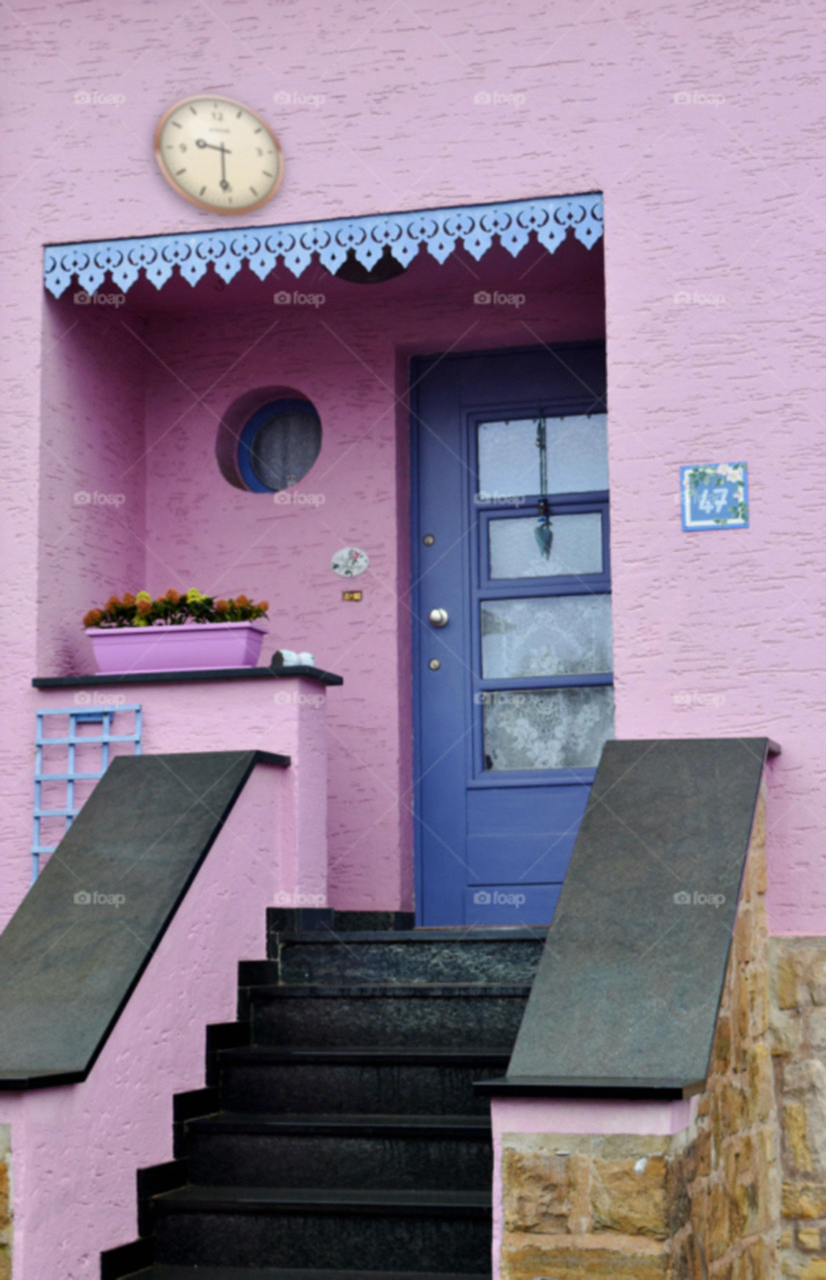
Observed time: **9:31**
